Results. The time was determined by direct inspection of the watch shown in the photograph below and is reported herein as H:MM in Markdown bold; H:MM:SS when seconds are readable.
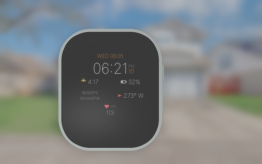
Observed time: **6:21**
